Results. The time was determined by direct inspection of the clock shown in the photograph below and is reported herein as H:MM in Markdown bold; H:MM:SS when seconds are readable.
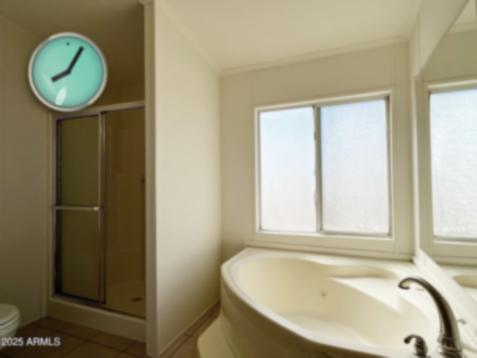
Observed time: **8:05**
